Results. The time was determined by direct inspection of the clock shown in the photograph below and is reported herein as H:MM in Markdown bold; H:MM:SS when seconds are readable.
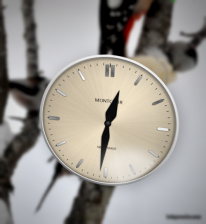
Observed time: **12:31**
